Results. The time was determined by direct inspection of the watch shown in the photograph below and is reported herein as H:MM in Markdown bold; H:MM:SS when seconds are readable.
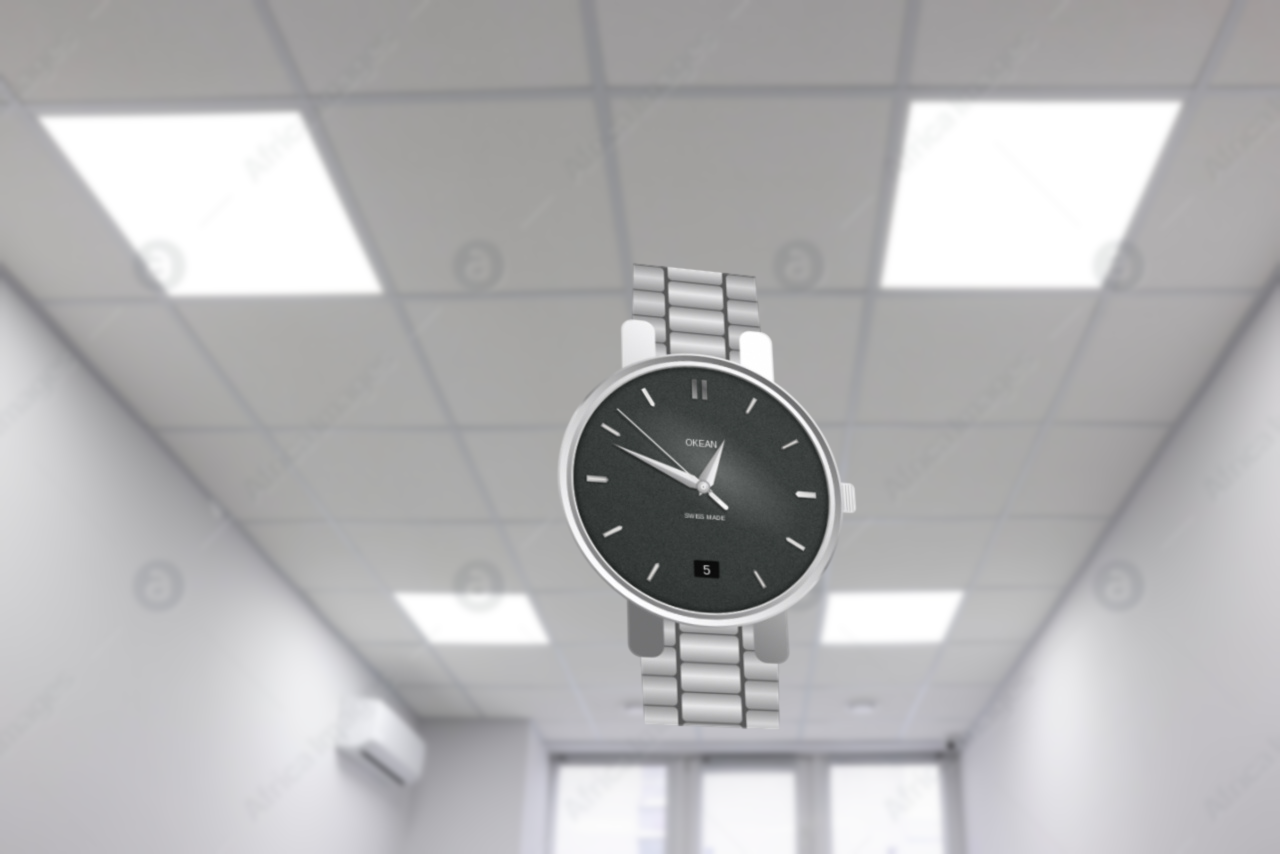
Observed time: **12:48:52**
